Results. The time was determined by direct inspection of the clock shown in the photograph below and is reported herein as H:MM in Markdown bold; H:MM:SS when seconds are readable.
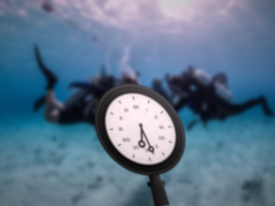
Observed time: **6:28**
